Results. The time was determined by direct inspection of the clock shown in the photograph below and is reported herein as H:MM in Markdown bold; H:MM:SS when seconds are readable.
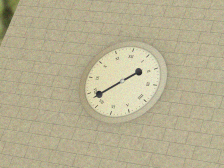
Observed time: **1:38**
